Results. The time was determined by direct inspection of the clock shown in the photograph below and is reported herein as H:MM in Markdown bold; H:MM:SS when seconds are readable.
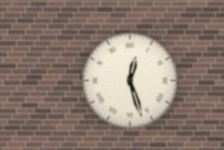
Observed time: **12:27**
